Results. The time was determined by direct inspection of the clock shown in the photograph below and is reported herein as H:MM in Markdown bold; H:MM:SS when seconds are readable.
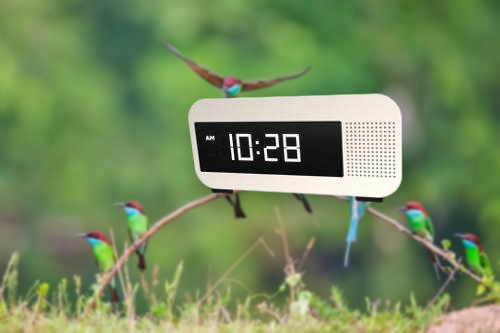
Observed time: **10:28**
